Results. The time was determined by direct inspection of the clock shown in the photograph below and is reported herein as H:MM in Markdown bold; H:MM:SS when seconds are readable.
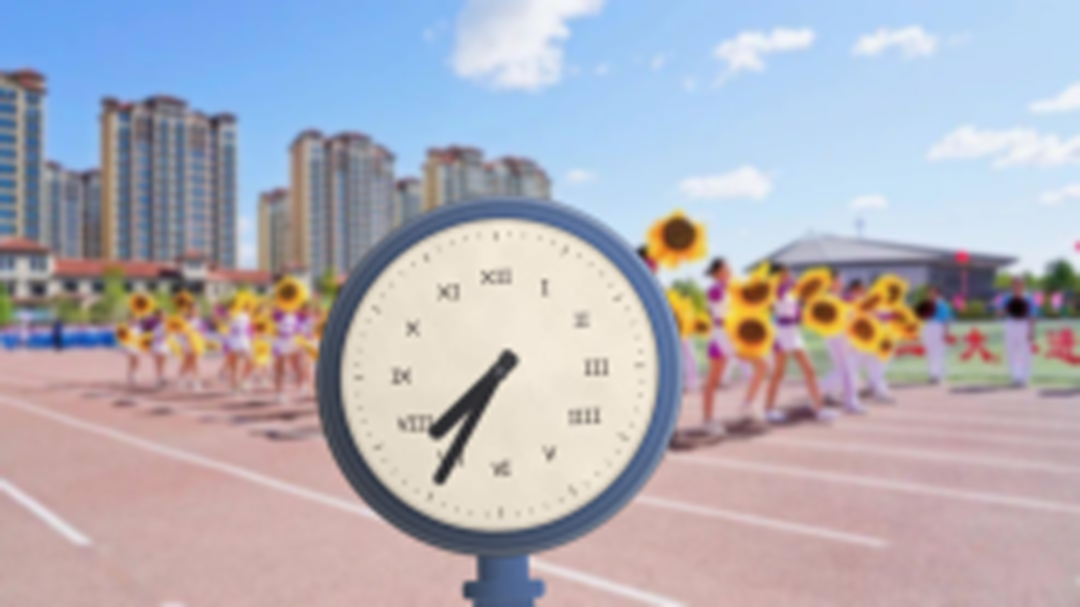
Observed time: **7:35**
